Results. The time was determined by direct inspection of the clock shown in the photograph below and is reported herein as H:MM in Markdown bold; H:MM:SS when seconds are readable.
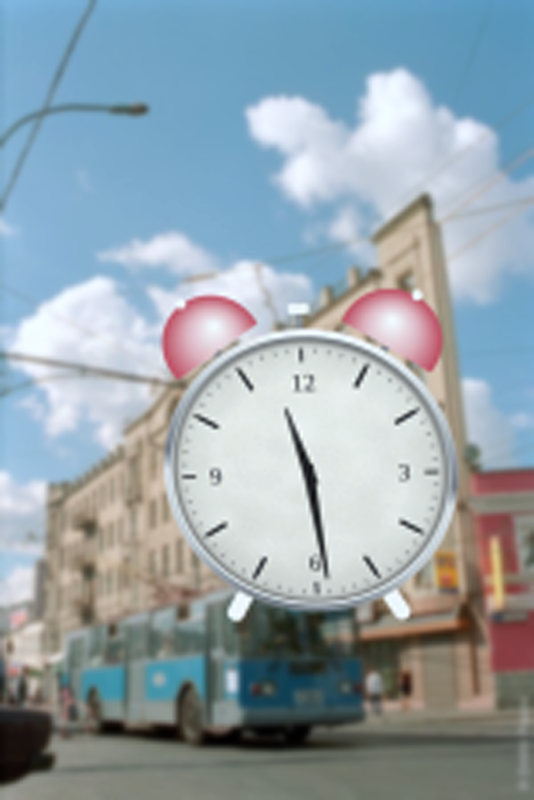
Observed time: **11:29**
